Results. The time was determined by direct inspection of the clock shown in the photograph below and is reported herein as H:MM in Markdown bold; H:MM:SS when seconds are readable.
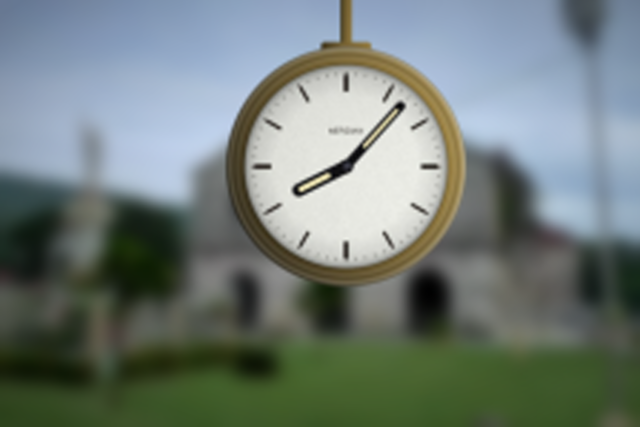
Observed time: **8:07**
